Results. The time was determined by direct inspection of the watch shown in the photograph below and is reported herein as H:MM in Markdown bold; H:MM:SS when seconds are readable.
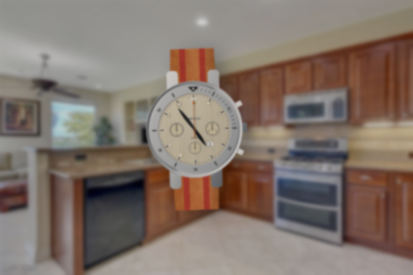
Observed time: **4:54**
